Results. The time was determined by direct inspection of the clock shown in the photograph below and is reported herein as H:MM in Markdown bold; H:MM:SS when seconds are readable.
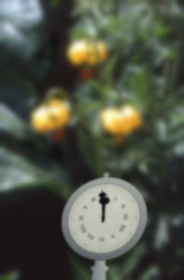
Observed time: **11:59**
